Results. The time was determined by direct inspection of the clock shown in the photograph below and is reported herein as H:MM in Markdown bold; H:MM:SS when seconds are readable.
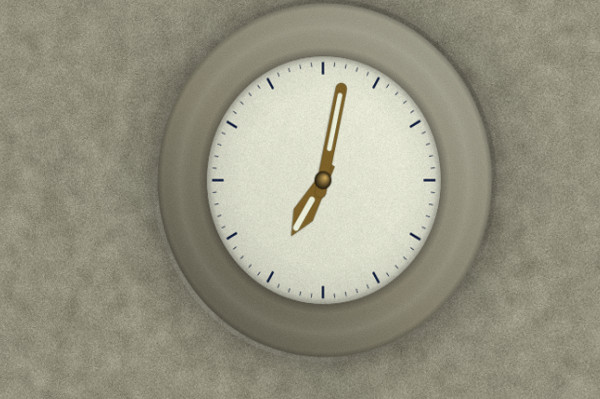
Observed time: **7:02**
